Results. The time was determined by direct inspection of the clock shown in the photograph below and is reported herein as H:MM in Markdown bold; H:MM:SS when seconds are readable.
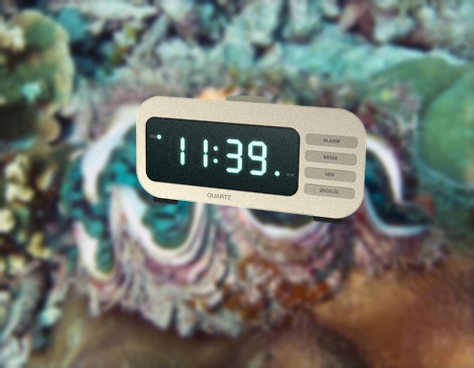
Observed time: **11:39**
